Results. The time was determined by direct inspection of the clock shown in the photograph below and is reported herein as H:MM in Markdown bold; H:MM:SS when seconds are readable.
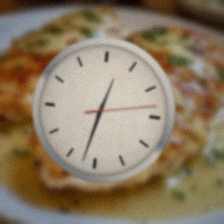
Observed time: **12:32:13**
